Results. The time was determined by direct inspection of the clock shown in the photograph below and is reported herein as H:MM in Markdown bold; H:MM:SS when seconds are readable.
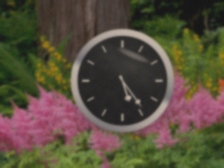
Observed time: **5:24**
